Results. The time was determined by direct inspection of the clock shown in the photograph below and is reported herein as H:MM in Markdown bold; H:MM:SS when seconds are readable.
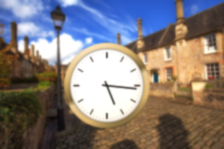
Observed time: **5:16**
